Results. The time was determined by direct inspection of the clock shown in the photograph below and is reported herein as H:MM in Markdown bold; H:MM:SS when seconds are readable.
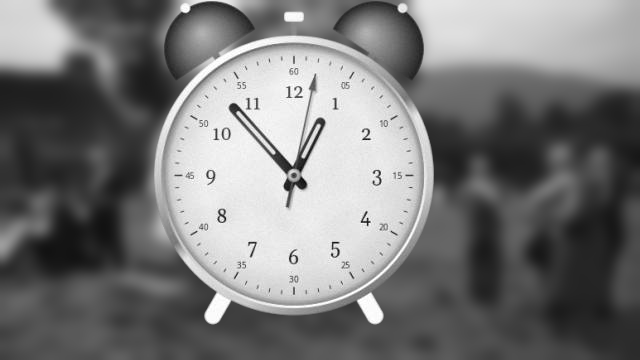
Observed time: **12:53:02**
